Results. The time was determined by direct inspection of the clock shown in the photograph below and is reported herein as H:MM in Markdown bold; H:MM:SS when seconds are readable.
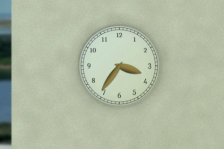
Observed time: **3:36**
